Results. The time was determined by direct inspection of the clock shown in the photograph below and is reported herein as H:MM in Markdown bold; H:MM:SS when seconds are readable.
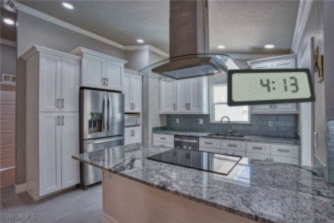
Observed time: **4:13**
